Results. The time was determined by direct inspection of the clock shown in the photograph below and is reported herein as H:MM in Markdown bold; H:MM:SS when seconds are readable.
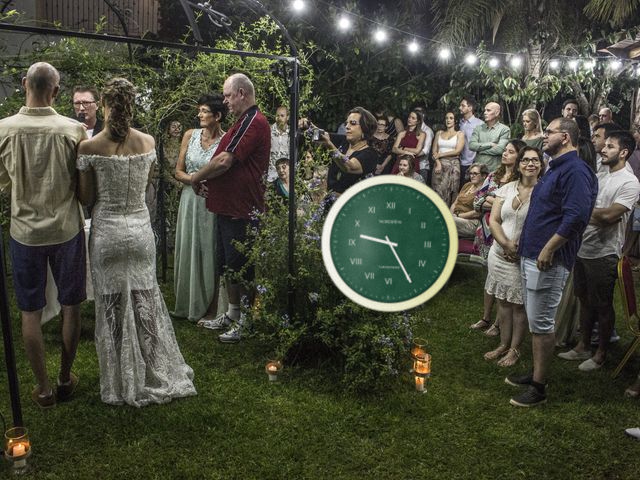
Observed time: **9:25**
